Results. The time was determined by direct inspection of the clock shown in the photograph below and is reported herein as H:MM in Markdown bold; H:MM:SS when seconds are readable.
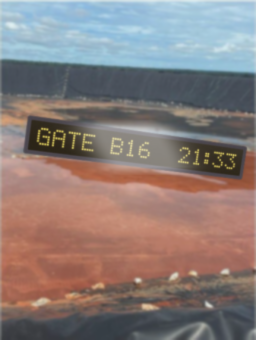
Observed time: **21:33**
